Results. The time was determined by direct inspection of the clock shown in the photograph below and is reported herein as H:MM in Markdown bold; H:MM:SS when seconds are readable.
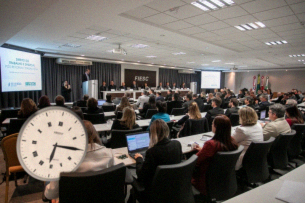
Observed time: **6:15**
